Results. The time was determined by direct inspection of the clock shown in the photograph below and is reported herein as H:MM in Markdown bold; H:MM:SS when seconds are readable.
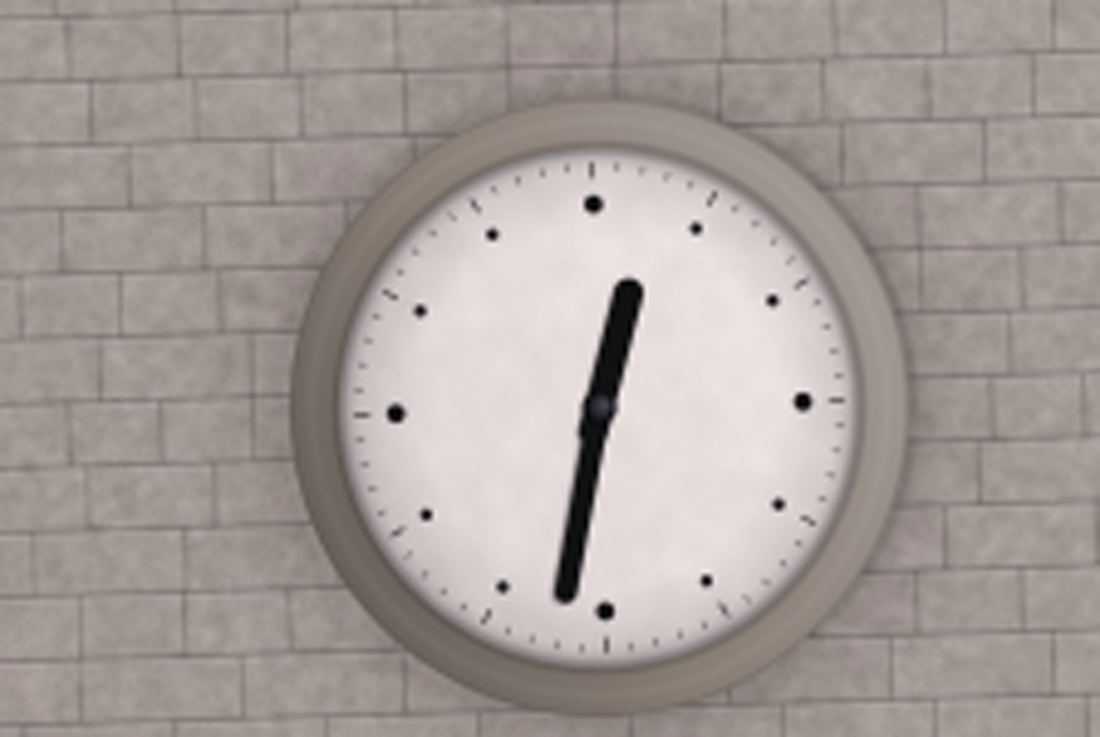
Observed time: **12:32**
